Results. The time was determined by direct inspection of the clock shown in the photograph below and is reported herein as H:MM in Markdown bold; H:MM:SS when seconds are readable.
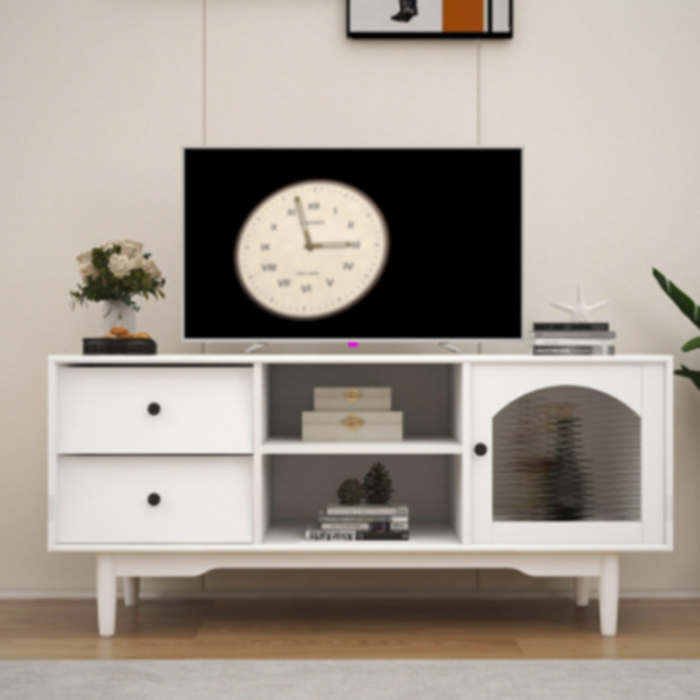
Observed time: **2:57**
